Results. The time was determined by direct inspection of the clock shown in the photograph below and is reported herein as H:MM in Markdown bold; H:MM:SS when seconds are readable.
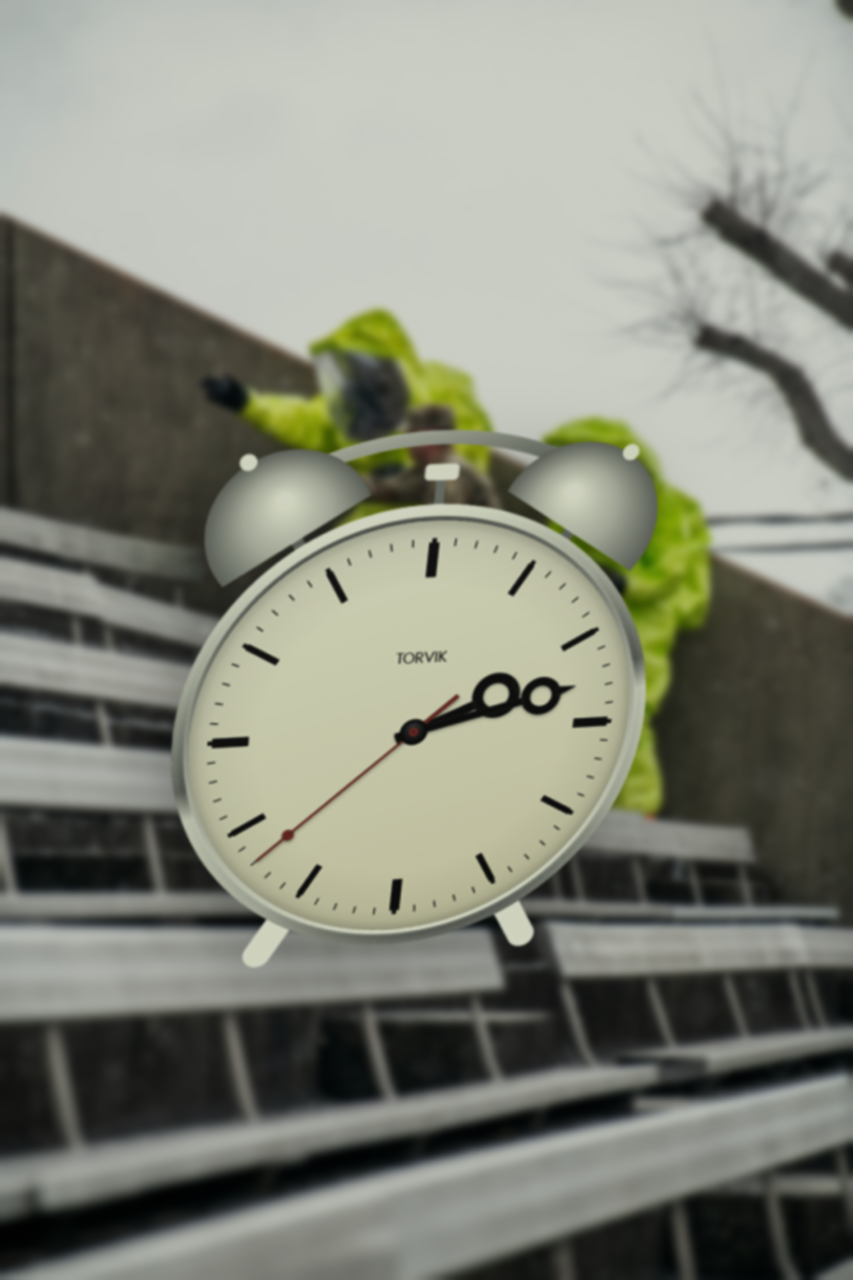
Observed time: **2:12:38**
